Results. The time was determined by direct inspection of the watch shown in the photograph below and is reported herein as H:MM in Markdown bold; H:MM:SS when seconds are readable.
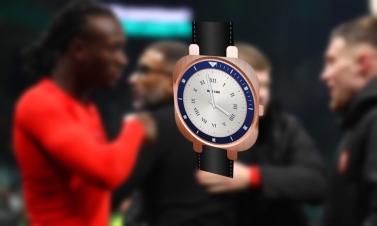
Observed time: **3:58**
